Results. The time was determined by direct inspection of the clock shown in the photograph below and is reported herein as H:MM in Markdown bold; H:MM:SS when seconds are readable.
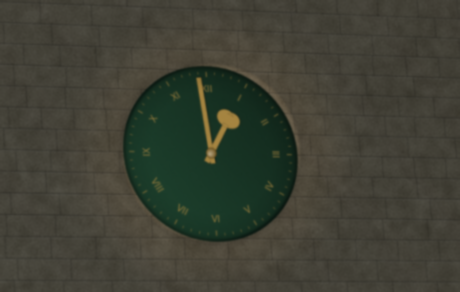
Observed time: **12:59**
